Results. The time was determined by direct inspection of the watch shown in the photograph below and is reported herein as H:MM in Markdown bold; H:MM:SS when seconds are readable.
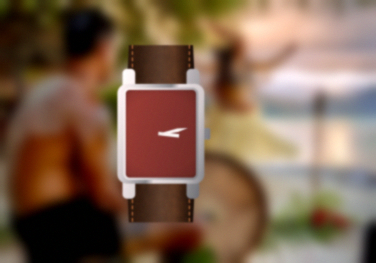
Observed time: **3:13**
